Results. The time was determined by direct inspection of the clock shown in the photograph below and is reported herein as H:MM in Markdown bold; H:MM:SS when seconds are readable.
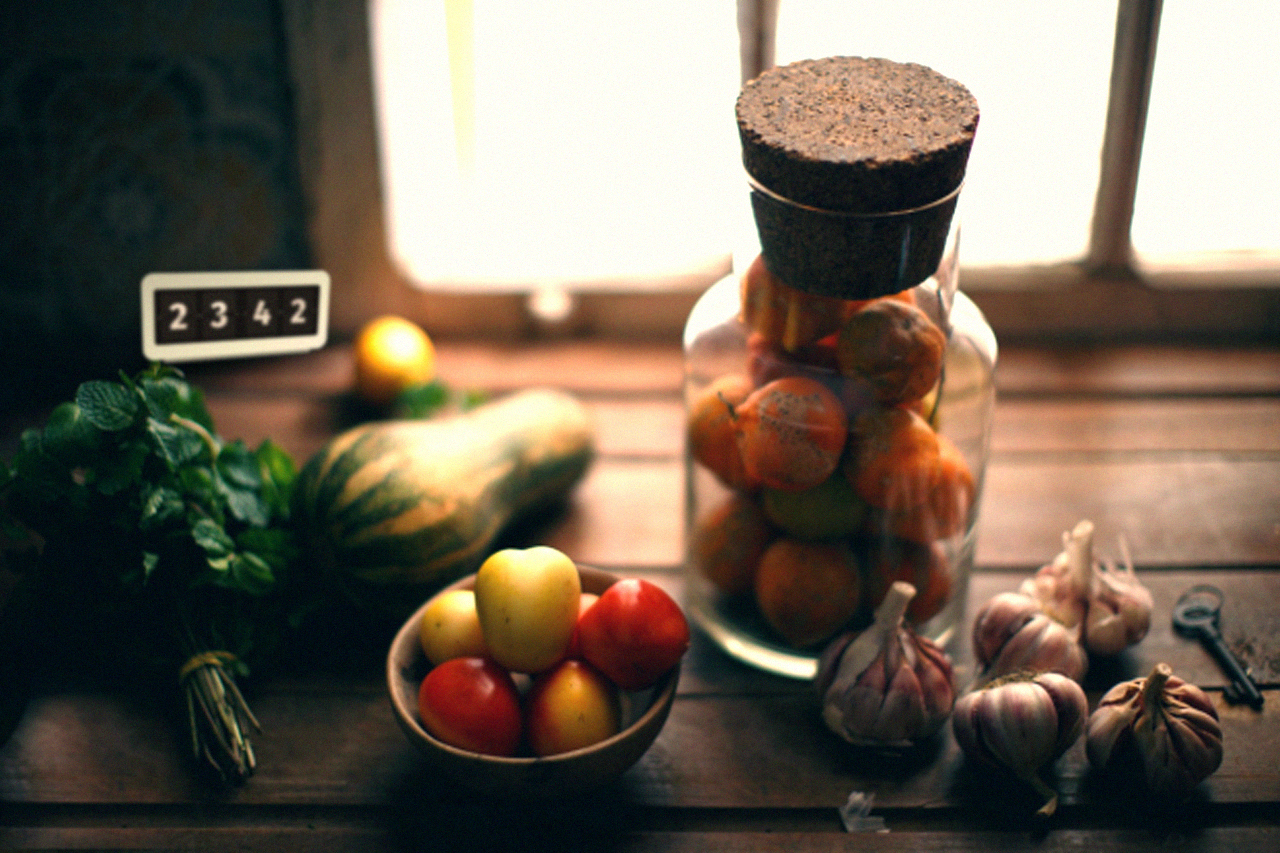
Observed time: **23:42**
